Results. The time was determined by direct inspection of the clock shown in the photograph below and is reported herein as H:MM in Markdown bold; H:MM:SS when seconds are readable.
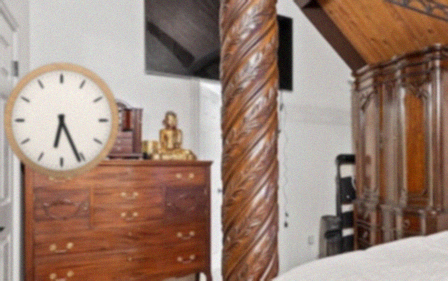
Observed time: **6:26**
